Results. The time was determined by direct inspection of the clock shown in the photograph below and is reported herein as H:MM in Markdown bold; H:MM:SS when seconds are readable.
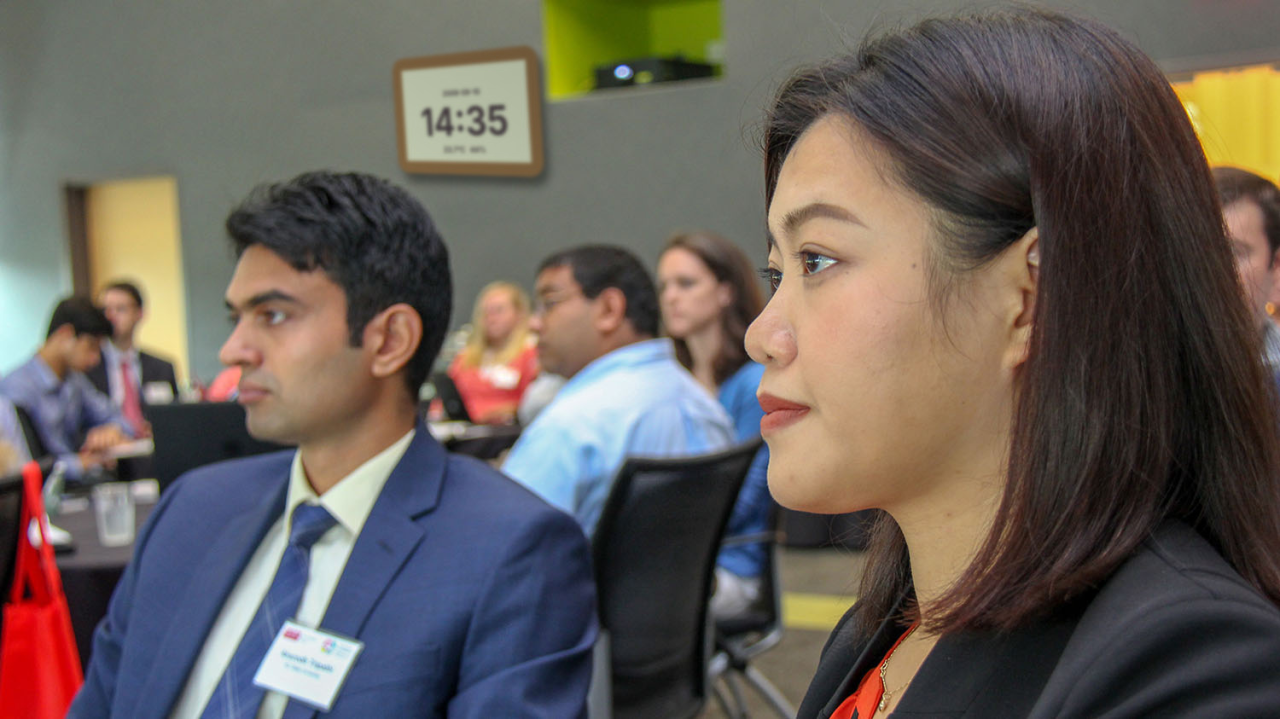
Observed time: **14:35**
